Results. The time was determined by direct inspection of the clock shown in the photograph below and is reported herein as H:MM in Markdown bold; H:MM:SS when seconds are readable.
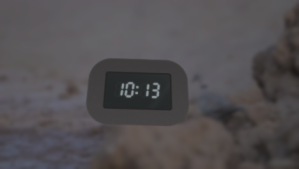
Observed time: **10:13**
